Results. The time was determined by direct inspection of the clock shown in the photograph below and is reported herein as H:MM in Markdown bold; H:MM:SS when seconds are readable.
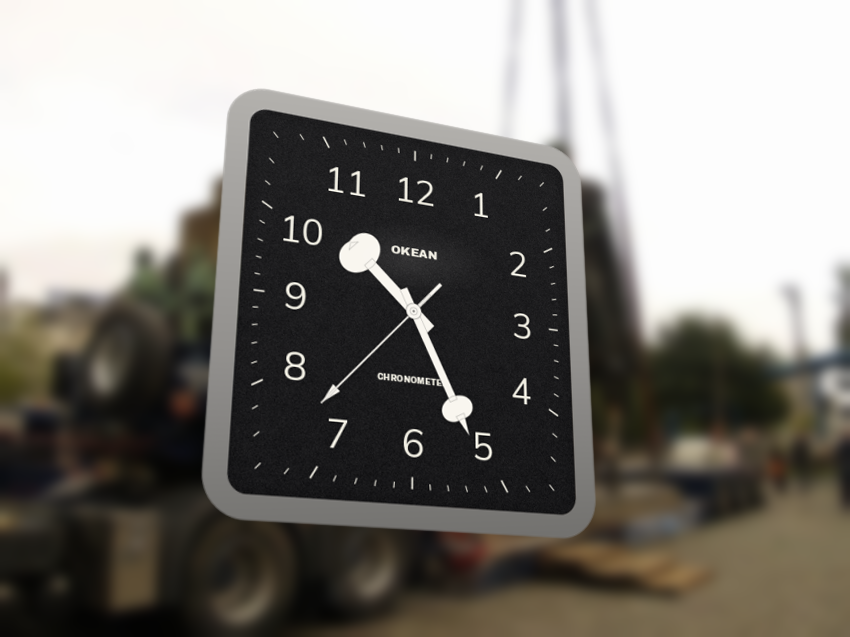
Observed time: **10:25:37**
